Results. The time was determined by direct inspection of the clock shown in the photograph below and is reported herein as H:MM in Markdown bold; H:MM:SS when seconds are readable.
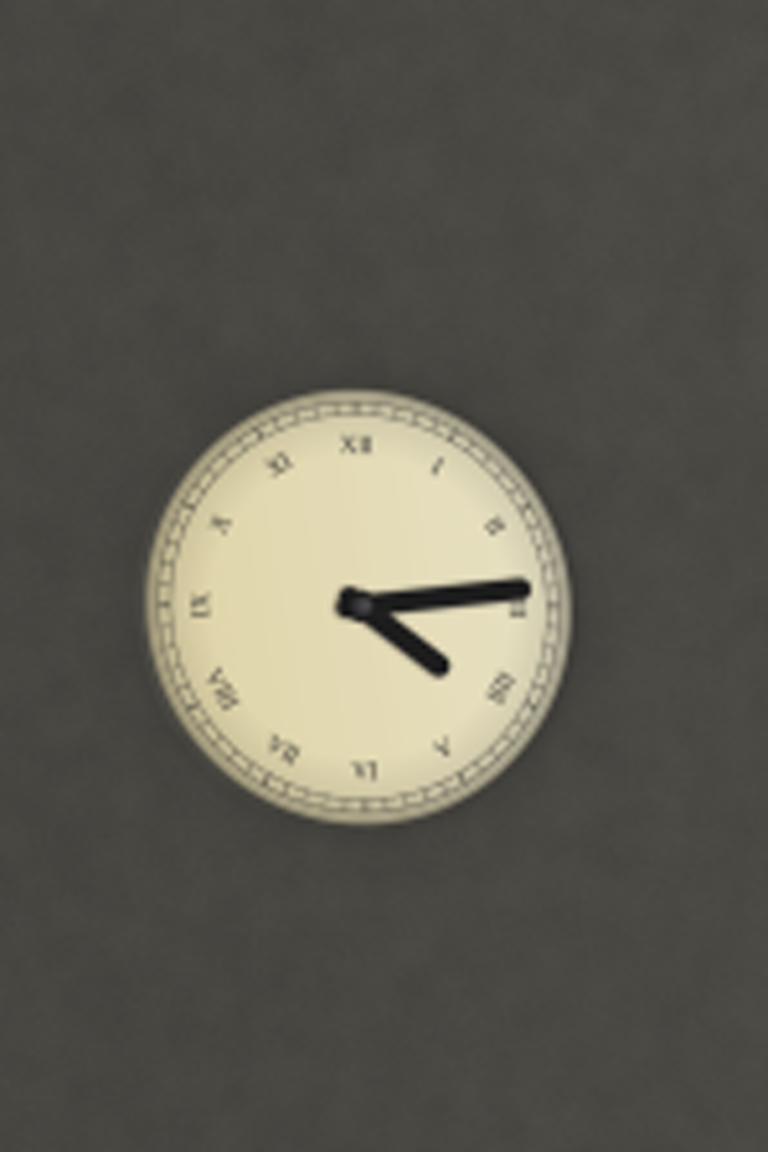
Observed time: **4:14**
